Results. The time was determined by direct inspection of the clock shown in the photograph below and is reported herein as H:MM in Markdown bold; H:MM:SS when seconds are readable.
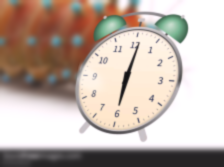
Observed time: **6:01**
